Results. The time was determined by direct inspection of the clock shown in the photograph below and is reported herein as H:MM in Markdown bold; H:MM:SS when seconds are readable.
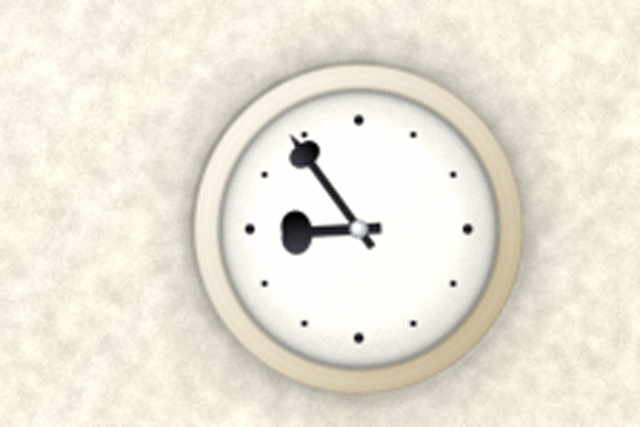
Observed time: **8:54**
